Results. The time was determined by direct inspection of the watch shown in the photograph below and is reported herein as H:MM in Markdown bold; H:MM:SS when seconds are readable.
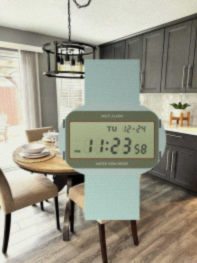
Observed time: **11:23:58**
